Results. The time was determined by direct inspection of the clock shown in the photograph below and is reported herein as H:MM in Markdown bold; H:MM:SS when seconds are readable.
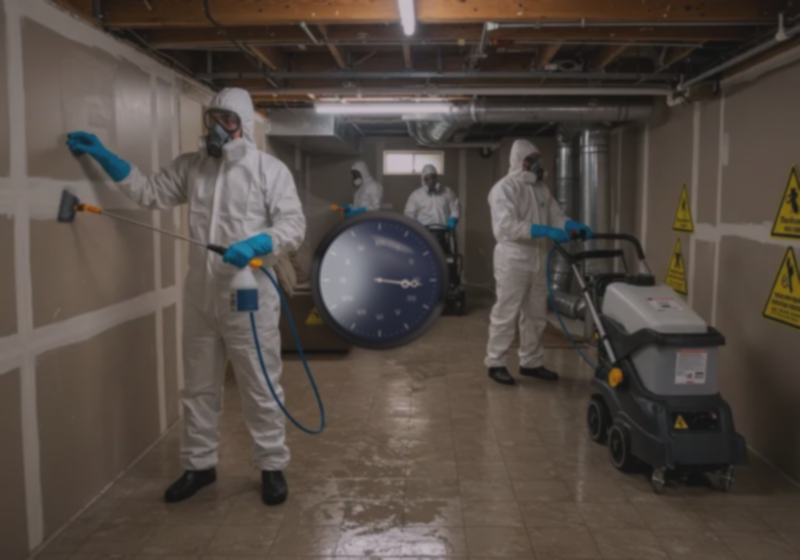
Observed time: **3:16**
